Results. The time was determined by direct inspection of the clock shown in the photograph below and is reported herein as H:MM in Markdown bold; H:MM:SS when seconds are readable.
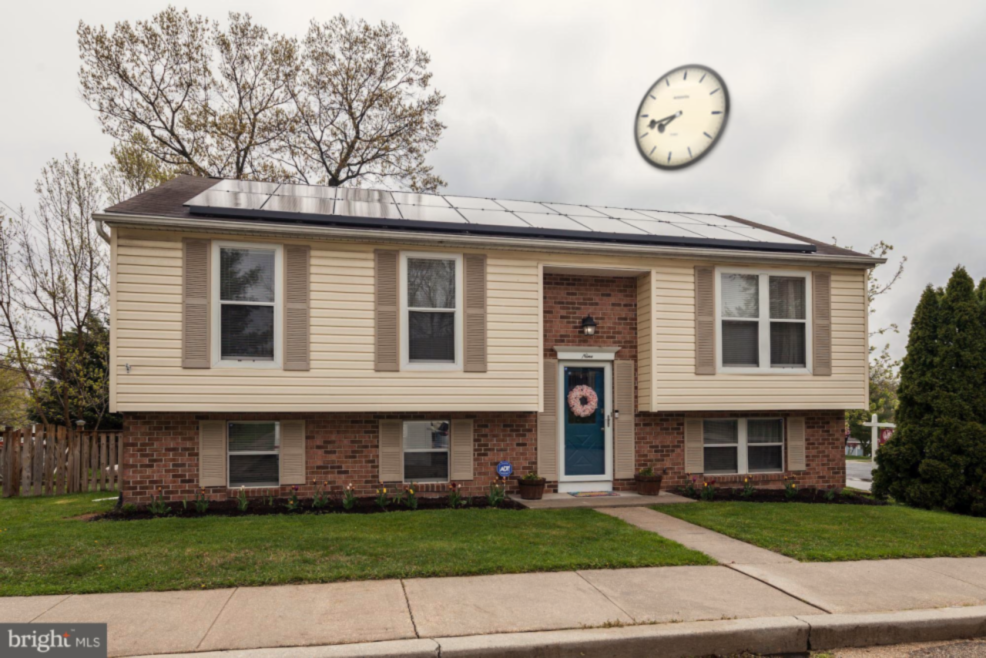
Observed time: **7:42**
